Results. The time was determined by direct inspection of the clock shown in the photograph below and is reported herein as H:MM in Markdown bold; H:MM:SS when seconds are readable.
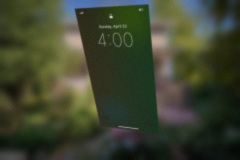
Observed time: **4:00**
